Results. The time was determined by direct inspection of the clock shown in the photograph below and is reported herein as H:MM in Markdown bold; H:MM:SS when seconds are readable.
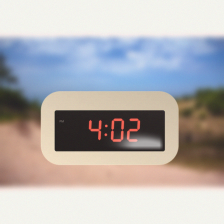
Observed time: **4:02**
